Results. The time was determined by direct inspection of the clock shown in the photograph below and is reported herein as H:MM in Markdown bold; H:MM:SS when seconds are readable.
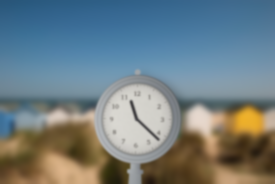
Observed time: **11:22**
